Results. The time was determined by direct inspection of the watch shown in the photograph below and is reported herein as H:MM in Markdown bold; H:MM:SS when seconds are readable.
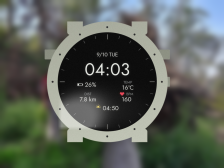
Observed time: **4:03**
